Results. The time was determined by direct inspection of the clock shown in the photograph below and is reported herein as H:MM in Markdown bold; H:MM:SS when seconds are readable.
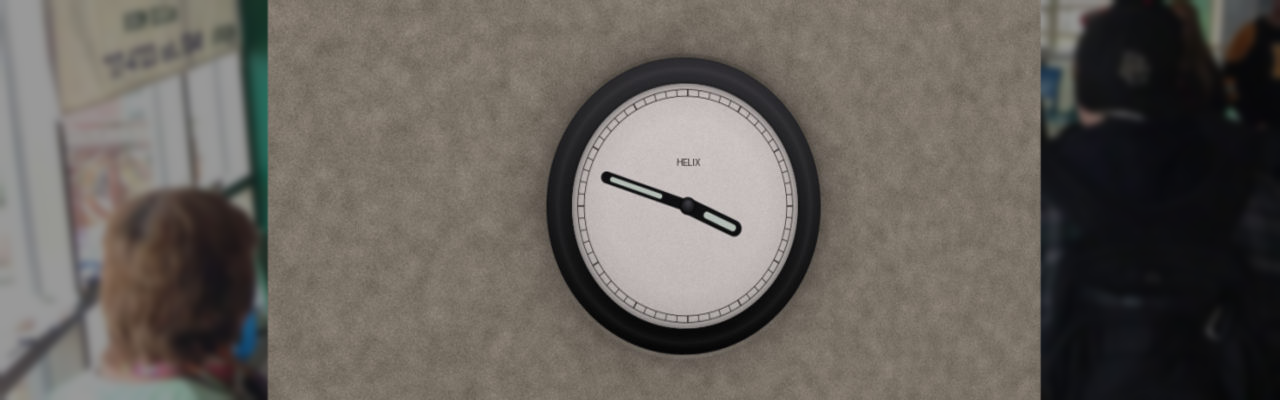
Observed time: **3:48**
